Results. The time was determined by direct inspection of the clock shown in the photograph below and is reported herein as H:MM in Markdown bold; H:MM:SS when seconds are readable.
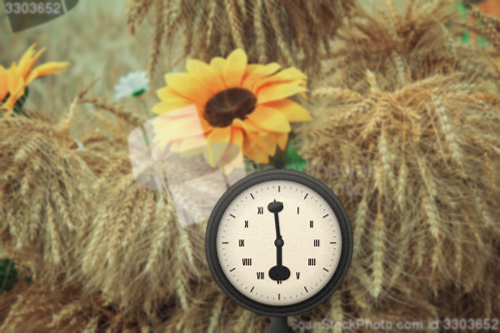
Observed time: **5:59**
